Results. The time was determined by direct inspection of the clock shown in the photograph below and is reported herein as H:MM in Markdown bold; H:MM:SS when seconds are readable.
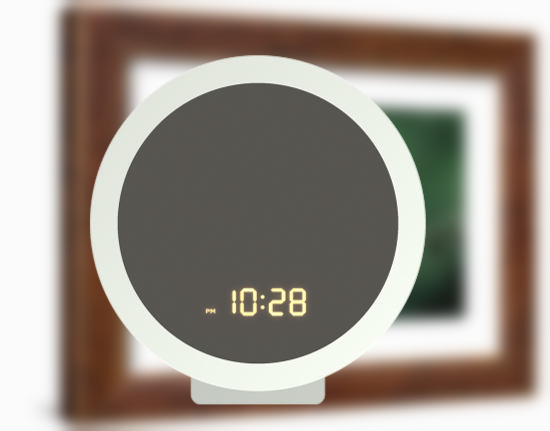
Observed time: **10:28**
